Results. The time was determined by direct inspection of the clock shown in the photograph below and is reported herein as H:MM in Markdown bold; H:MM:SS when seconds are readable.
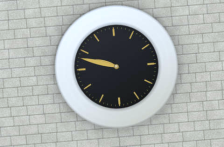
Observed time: **9:48**
